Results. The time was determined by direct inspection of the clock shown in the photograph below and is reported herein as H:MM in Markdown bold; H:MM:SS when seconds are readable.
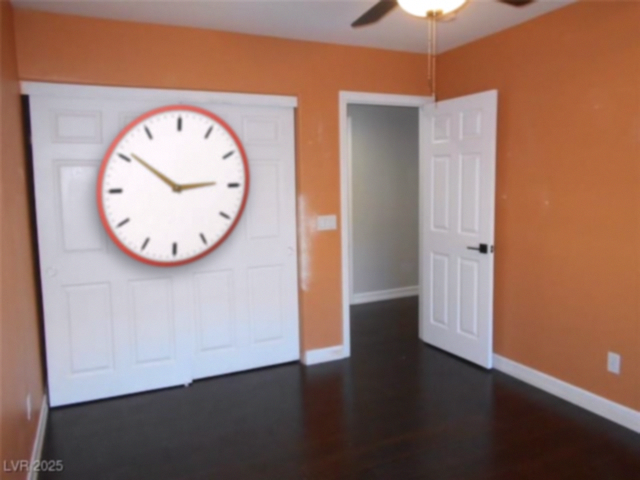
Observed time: **2:51**
